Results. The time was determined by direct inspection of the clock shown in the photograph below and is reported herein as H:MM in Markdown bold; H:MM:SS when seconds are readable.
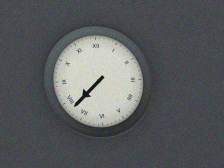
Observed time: **7:38**
